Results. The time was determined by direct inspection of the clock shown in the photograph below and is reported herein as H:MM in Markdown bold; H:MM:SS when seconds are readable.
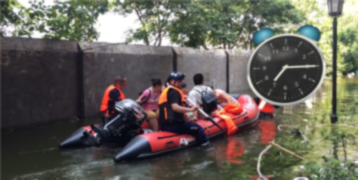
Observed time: **7:15**
